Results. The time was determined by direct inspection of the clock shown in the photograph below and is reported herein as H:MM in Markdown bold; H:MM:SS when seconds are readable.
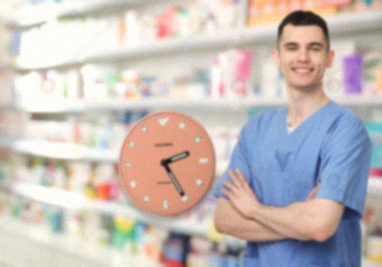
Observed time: **2:25**
